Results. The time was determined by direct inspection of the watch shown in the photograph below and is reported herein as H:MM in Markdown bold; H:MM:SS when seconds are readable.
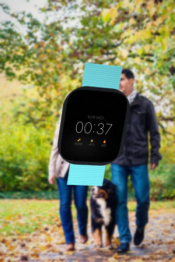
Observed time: **0:37**
